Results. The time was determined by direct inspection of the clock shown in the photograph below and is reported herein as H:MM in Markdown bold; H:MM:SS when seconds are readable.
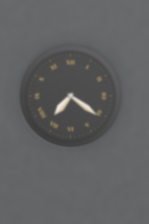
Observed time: **7:21**
